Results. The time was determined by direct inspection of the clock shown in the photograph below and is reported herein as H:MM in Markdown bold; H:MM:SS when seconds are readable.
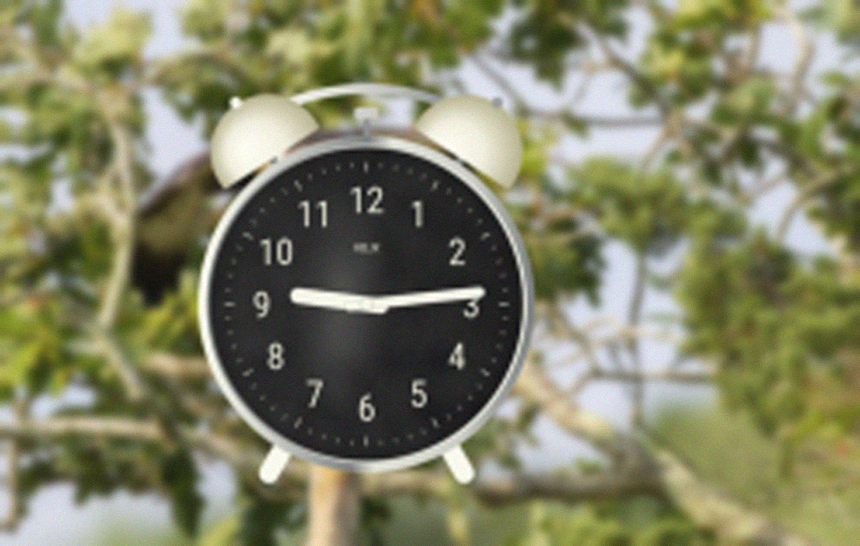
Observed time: **9:14**
